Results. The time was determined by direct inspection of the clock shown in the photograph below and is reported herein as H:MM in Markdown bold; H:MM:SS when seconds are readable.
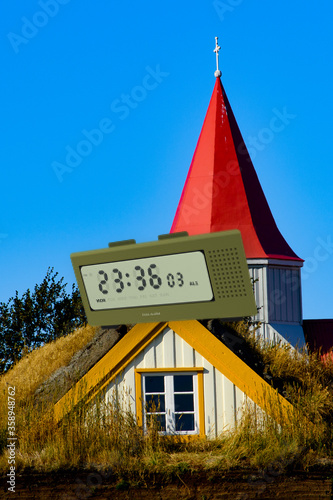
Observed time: **23:36:03**
